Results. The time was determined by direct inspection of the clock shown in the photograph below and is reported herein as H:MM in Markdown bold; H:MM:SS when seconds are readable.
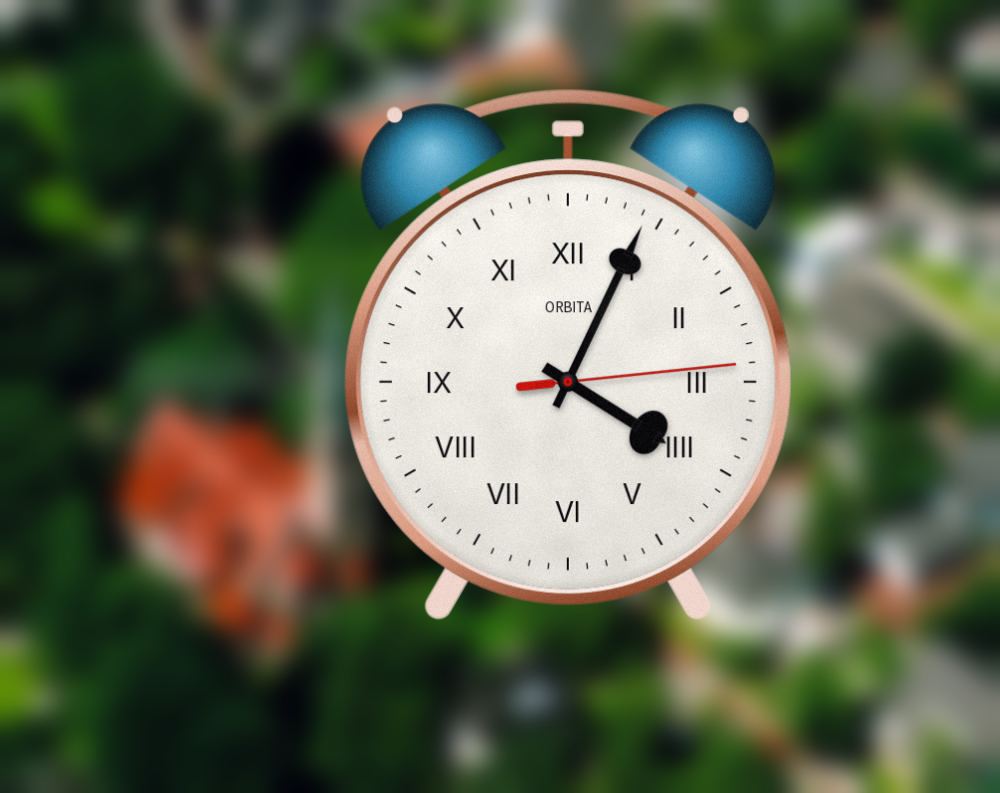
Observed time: **4:04:14**
